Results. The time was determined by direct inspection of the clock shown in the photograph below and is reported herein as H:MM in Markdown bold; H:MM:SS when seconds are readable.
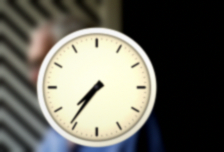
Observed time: **7:36**
